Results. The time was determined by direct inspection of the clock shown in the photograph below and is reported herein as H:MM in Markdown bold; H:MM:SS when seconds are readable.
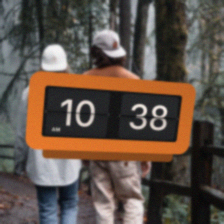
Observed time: **10:38**
